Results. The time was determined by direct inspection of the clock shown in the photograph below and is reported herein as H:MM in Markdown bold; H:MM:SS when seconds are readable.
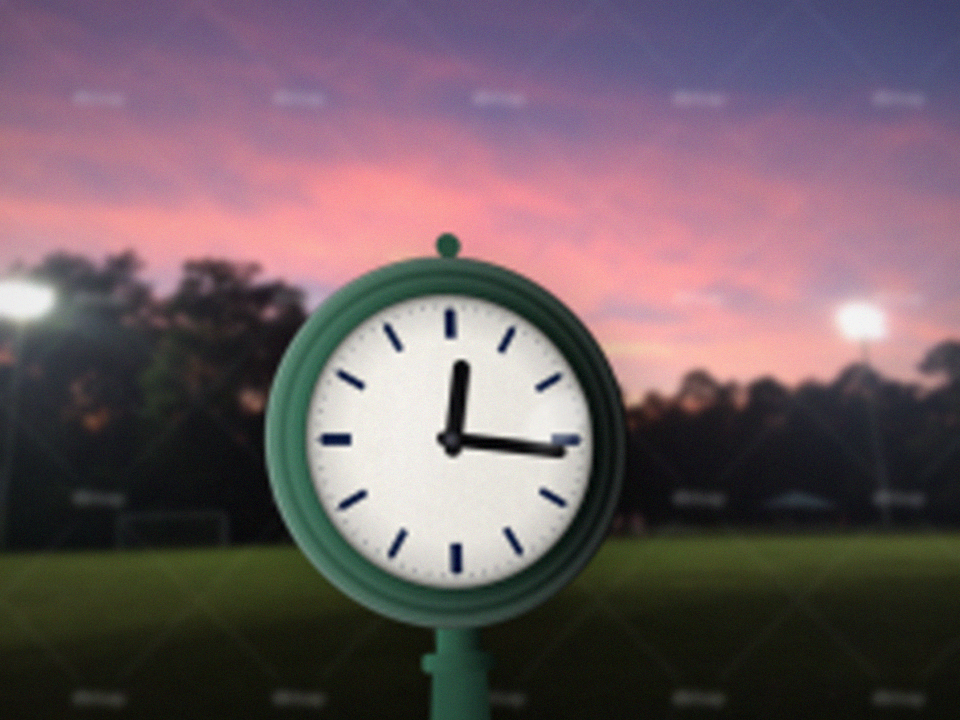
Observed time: **12:16**
